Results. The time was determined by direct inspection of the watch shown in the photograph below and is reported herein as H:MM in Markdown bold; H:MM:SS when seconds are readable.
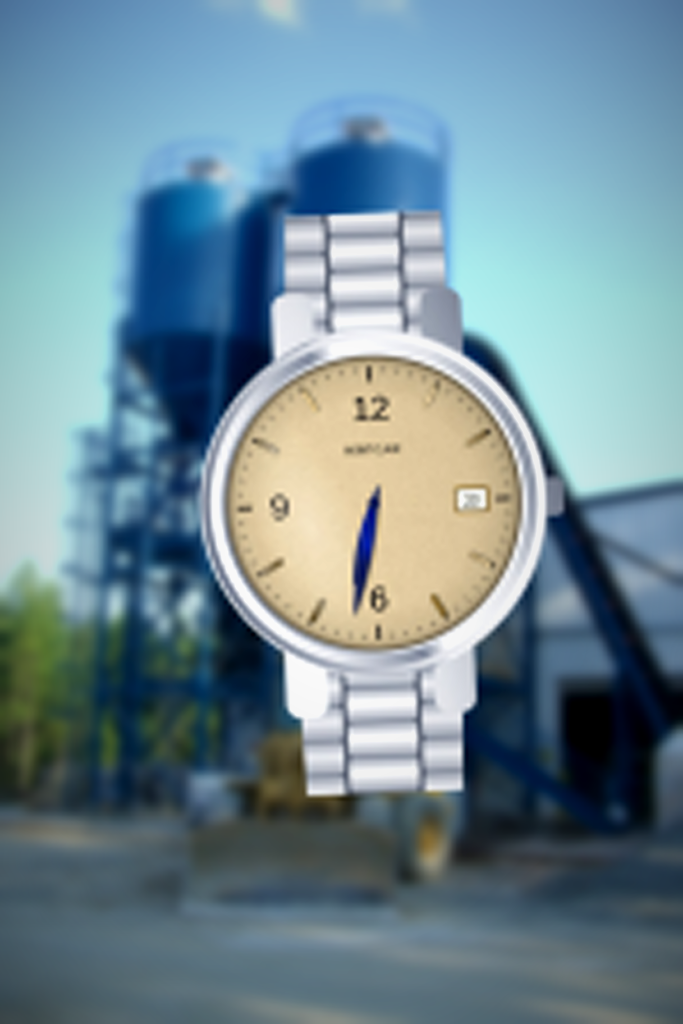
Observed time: **6:32**
